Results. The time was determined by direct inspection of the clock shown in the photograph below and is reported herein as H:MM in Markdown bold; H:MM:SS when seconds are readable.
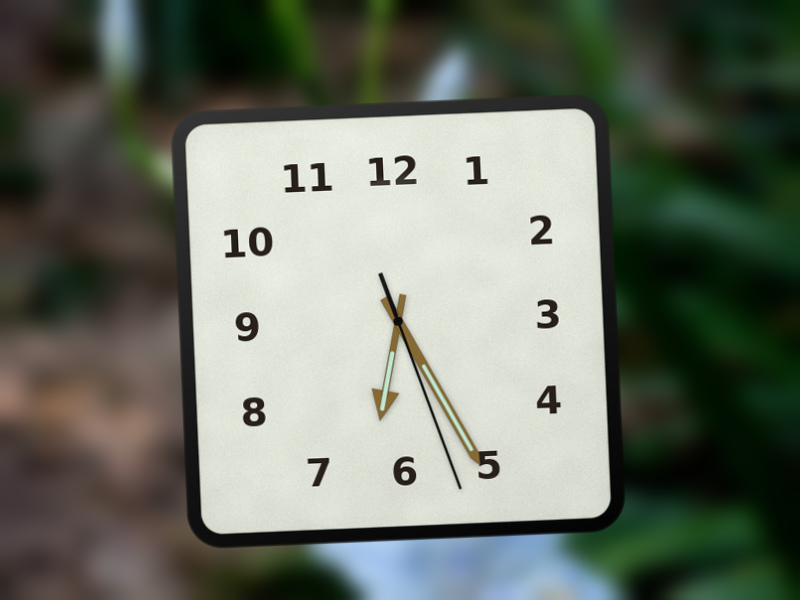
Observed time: **6:25:27**
